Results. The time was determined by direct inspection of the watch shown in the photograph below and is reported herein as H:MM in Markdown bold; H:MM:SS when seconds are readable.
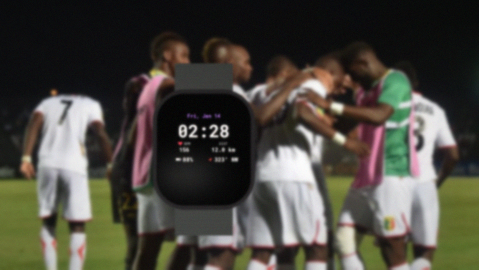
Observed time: **2:28**
